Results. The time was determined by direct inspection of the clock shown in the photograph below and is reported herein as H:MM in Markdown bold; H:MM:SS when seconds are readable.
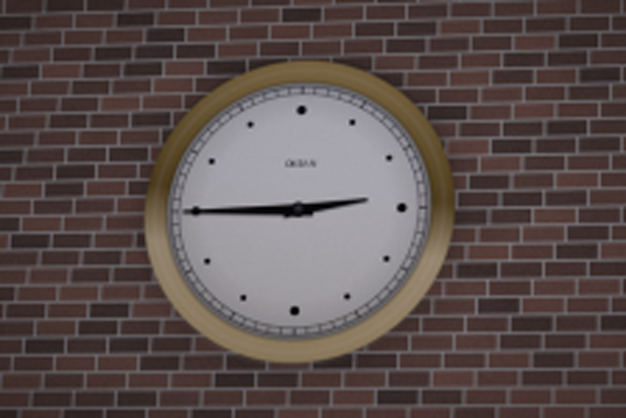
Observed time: **2:45**
